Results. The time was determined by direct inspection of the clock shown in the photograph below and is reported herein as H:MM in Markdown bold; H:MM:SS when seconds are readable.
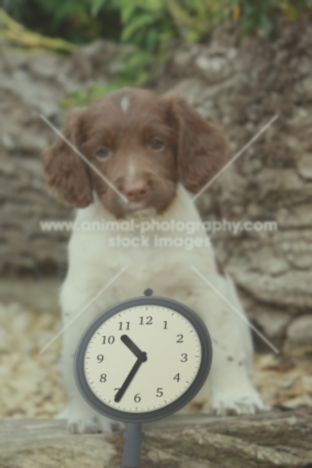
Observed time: **10:34**
